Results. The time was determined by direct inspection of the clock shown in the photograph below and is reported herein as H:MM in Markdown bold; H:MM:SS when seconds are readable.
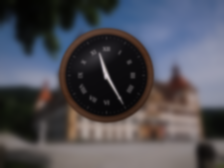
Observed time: **11:25**
